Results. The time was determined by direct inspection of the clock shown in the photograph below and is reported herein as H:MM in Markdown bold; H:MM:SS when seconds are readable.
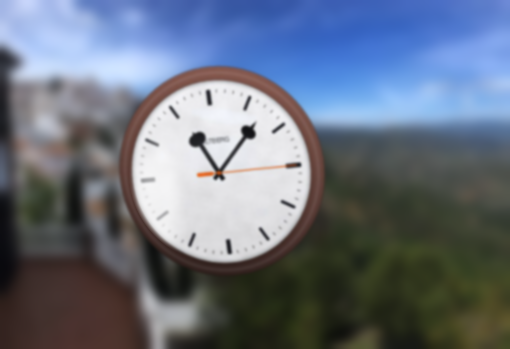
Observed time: **11:07:15**
